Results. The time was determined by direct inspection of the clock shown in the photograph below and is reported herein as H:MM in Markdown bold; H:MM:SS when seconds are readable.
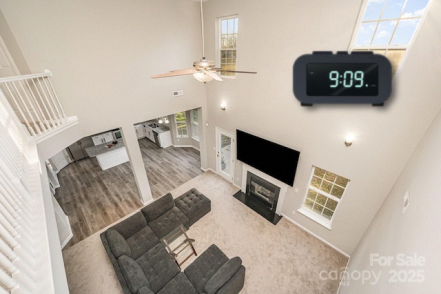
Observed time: **9:09**
